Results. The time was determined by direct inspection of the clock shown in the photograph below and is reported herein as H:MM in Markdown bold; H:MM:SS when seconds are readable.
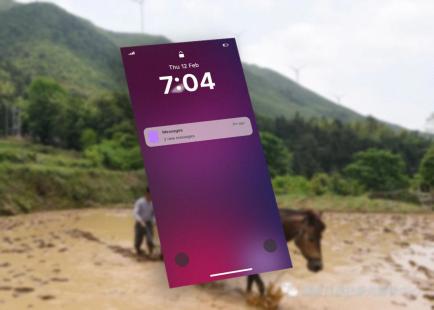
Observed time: **7:04**
